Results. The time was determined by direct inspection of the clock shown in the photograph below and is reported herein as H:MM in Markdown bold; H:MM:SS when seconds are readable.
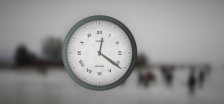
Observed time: **12:21**
